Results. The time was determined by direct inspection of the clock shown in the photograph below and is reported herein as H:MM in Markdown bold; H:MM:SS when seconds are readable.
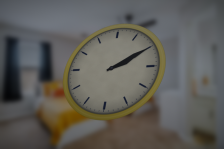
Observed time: **2:10**
